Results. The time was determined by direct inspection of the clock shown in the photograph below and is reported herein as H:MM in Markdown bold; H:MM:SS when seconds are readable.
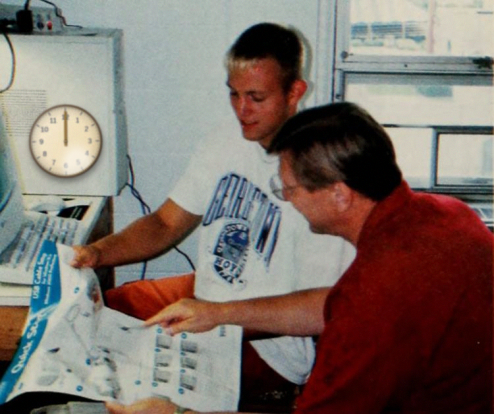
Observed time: **12:00**
